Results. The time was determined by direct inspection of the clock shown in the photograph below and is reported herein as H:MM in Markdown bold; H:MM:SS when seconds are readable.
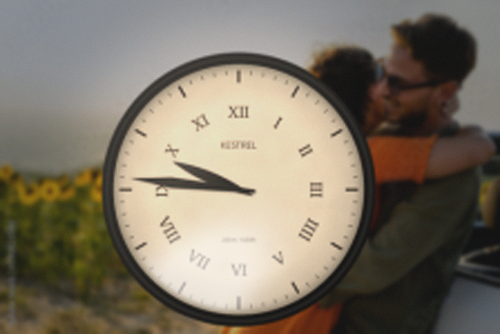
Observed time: **9:46**
